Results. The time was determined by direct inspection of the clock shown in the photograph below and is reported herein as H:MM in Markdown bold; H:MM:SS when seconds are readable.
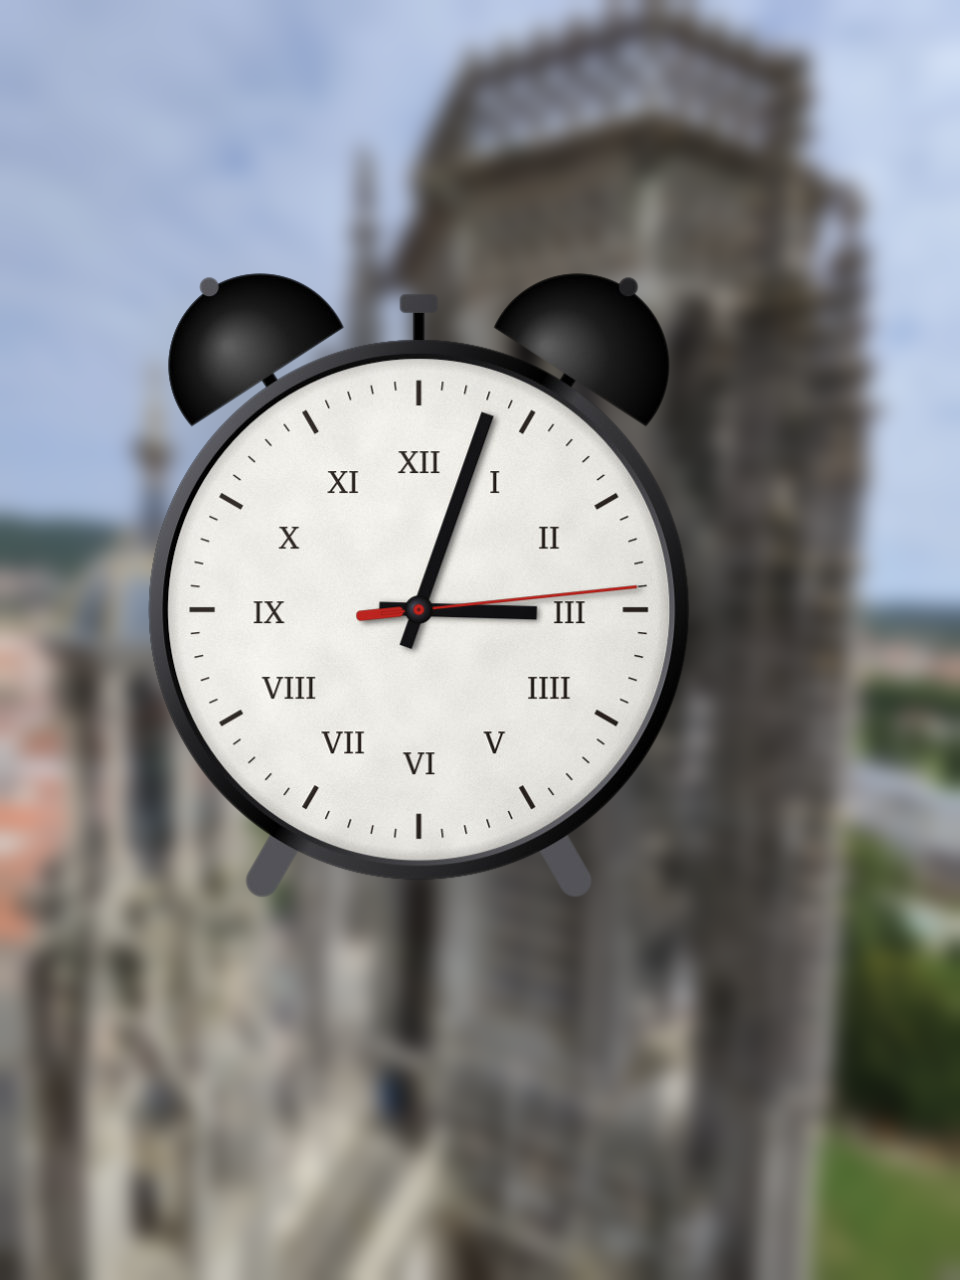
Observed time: **3:03:14**
